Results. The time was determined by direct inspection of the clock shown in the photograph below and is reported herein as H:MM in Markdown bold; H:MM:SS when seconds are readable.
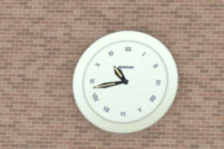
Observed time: **10:43**
